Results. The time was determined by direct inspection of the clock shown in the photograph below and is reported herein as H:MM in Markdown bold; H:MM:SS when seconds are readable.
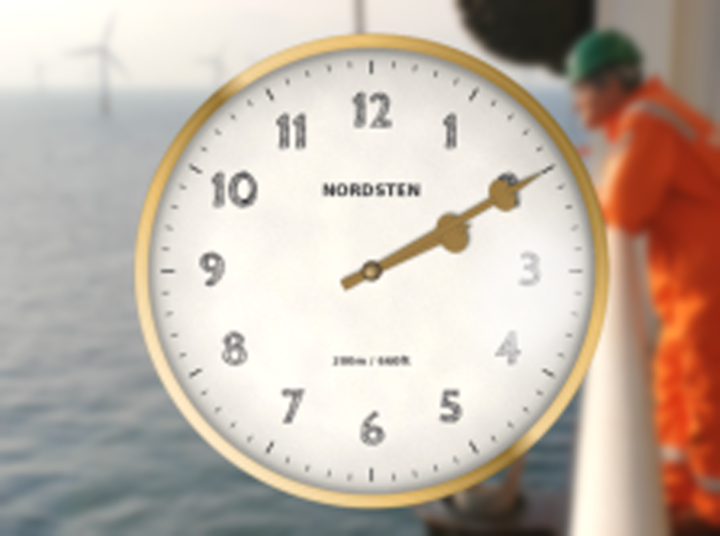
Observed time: **2:10**
